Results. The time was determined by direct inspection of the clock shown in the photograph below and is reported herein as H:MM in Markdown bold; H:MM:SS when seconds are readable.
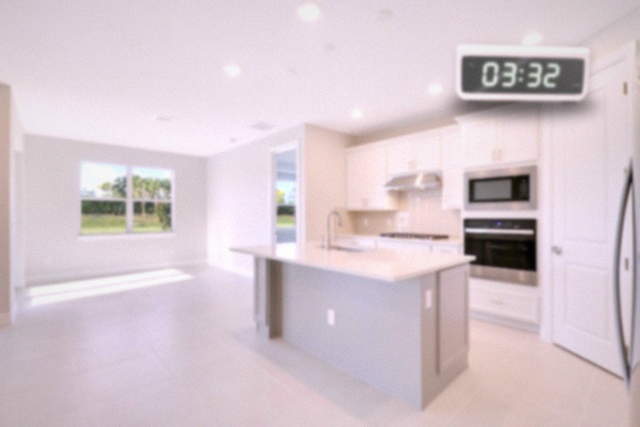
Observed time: **3:32**
